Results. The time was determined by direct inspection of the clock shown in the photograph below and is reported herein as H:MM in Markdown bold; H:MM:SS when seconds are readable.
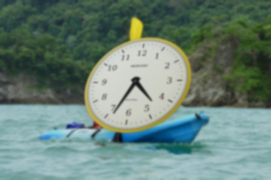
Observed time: **4:34**
